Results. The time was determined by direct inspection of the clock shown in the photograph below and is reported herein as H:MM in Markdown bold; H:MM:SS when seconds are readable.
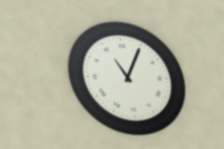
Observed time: **11:05**
